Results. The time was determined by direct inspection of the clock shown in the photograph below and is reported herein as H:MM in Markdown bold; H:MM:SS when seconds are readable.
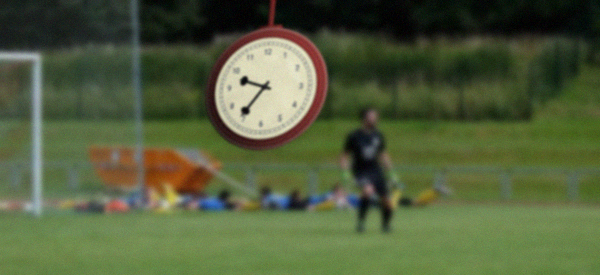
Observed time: **9:36**
